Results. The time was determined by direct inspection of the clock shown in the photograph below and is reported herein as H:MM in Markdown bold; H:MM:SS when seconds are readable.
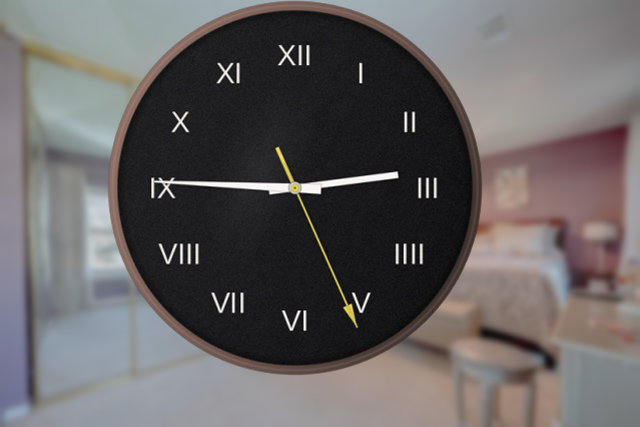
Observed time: **2:45:26**
